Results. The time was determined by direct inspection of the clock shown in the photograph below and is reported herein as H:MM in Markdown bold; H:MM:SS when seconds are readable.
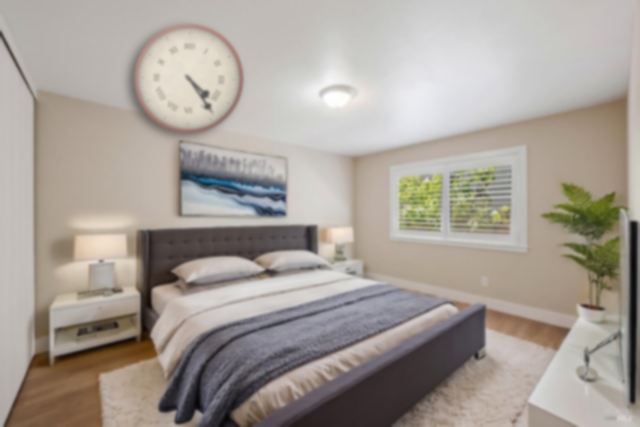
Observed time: **4:24**
